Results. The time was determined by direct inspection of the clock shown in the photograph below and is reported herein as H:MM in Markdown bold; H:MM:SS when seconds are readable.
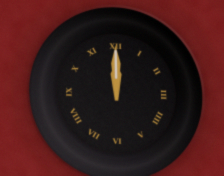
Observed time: **12:00**
